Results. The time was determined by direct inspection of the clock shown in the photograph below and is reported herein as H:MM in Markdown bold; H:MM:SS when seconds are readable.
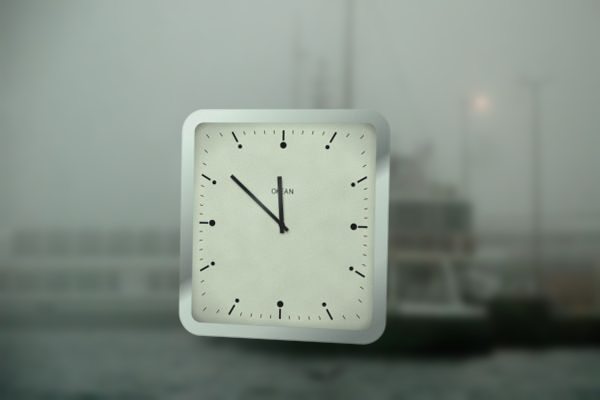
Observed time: **11:52**
